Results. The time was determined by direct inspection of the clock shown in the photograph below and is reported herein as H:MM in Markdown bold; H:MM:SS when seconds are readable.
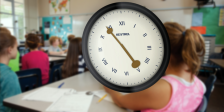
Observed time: **4:54**
